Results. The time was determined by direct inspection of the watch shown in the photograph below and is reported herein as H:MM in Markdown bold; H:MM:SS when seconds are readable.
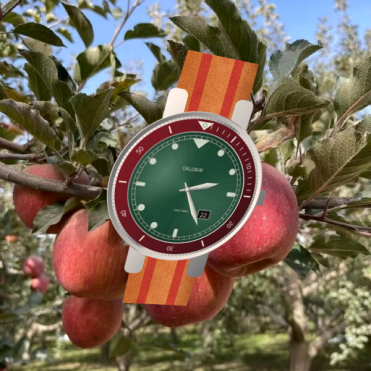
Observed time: **2:25**
